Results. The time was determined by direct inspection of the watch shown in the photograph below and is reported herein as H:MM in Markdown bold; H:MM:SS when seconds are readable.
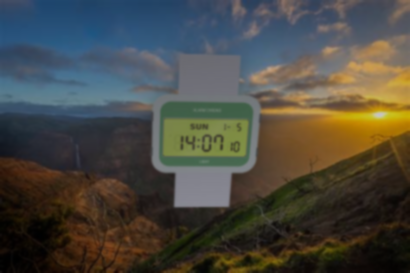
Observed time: **14:07:10**
